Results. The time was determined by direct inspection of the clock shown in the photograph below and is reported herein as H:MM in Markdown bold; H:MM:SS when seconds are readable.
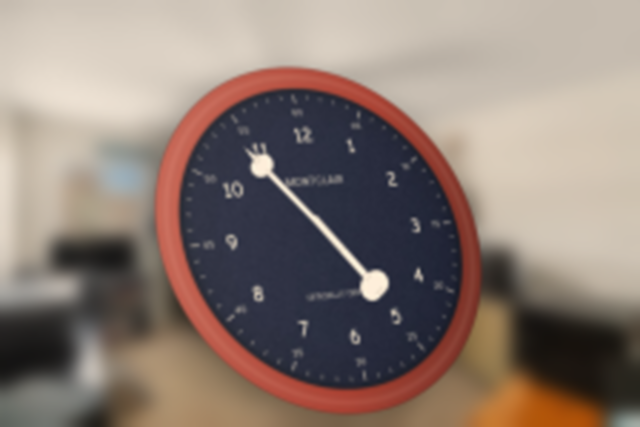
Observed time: **4:54**
